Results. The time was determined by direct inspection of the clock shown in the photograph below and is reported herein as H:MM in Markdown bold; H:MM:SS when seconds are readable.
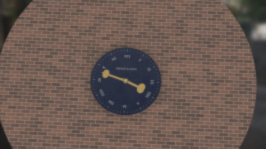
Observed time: **3:48**
